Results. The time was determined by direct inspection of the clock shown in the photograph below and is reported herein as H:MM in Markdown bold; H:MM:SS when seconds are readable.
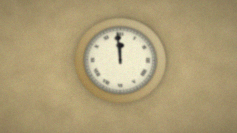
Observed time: **11:59**
